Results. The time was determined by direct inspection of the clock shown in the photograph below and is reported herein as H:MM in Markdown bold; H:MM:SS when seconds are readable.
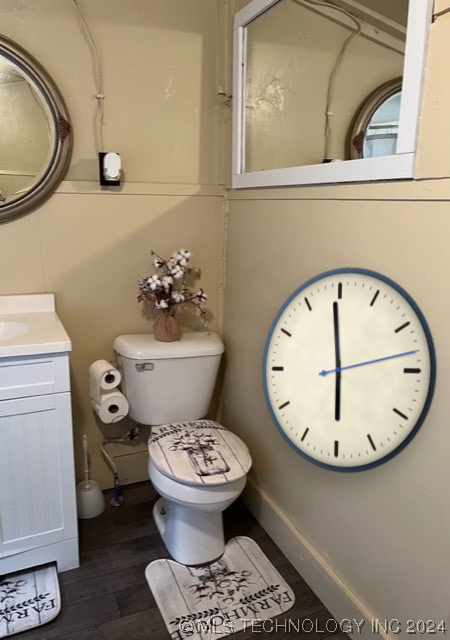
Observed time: **5:59:13**
